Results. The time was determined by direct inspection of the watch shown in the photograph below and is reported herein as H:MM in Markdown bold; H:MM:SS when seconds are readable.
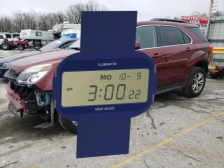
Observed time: **3:00:22**
